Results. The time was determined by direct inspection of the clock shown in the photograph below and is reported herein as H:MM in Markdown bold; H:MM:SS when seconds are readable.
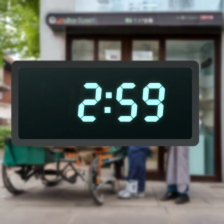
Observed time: **2:59**
